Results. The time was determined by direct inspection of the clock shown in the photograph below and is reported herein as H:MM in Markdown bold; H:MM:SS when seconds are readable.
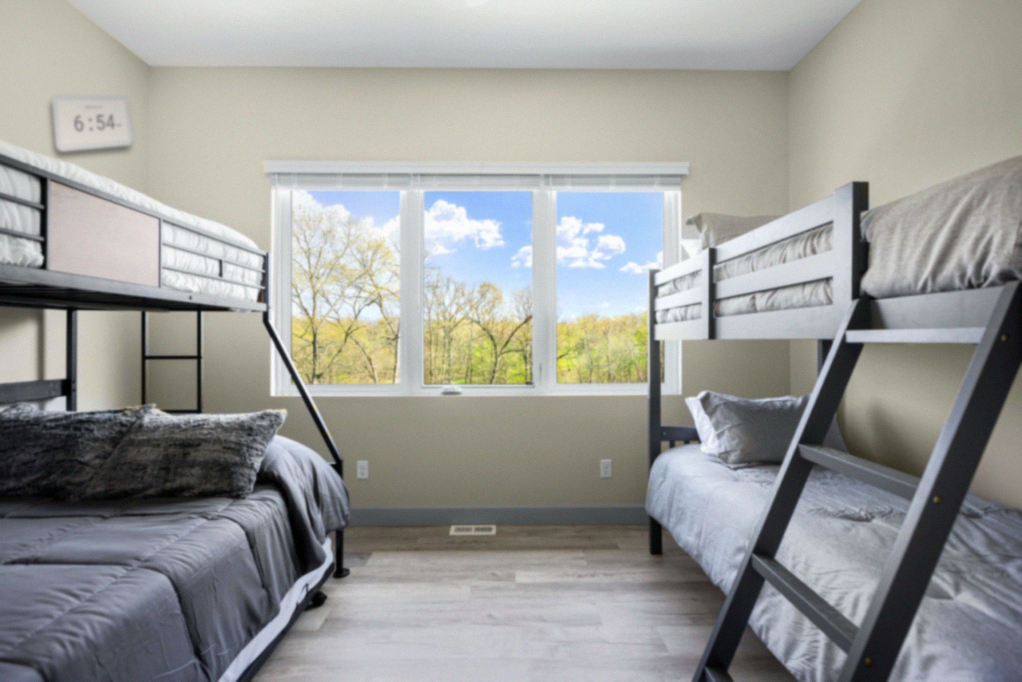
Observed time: **6:54**
